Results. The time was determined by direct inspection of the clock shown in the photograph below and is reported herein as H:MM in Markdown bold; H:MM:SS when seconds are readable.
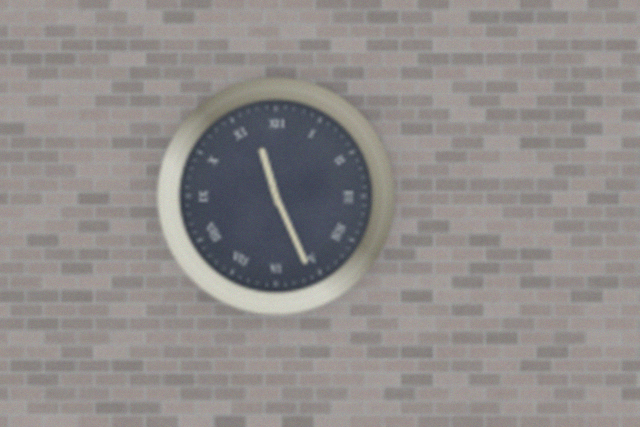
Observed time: **11:26**
